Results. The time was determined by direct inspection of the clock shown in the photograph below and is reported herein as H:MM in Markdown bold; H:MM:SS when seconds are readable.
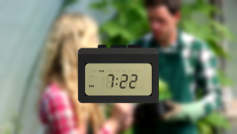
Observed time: **7:22**
